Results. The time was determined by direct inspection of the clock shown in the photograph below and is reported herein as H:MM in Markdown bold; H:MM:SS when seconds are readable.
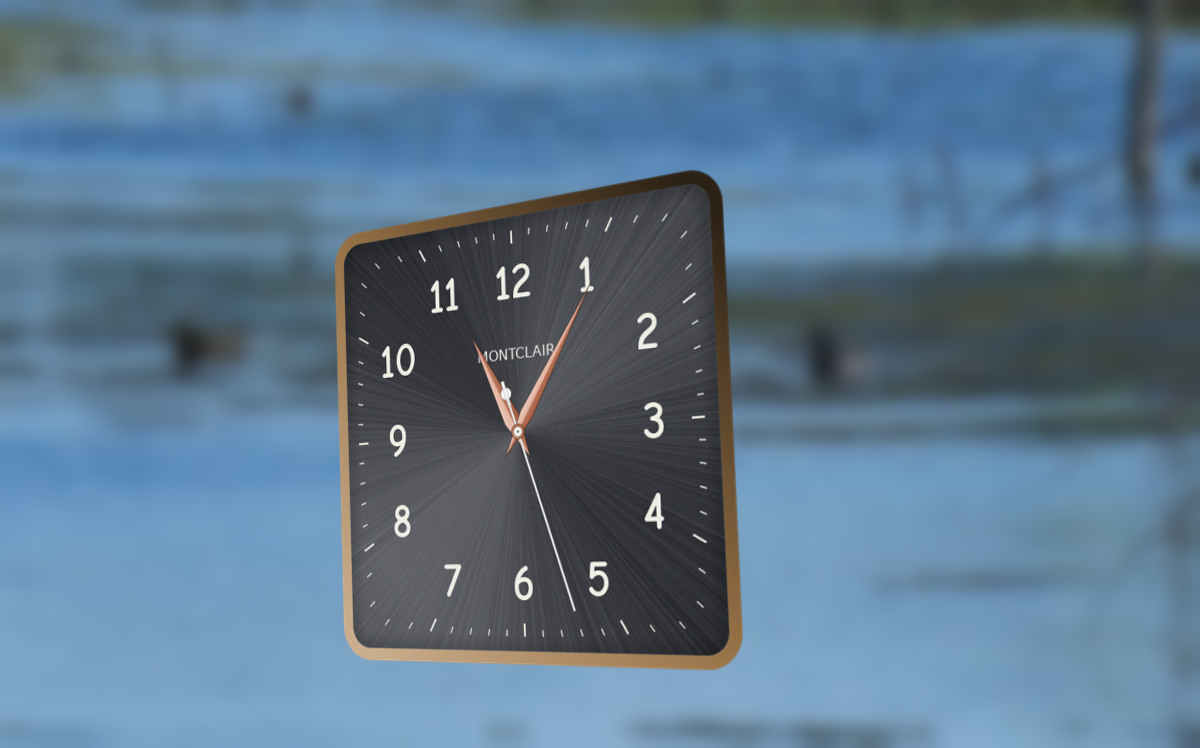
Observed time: **11:05:27**
